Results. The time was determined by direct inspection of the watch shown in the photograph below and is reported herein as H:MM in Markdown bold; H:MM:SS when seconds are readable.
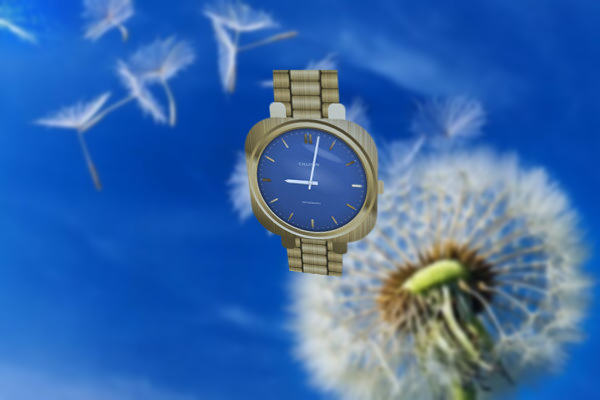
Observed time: **9:02**
